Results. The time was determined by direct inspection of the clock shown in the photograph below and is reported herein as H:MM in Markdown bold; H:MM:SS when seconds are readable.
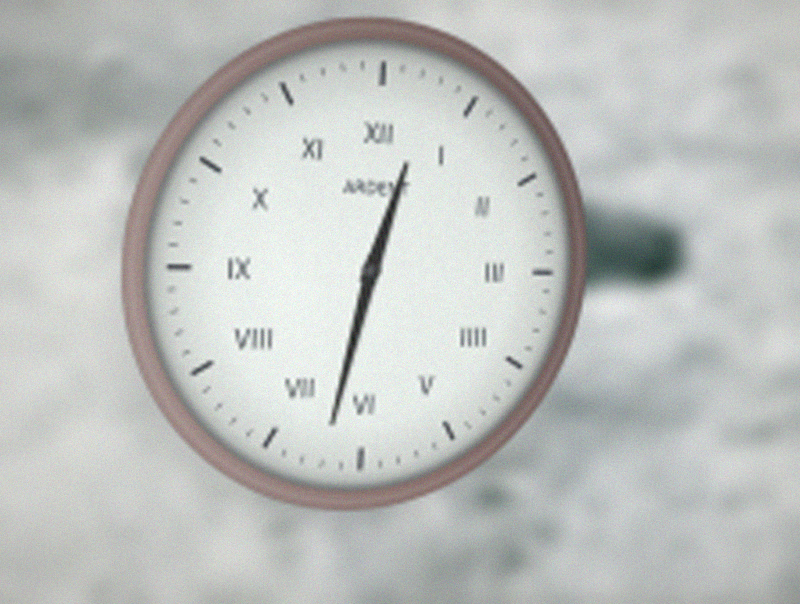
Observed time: **12:32**
